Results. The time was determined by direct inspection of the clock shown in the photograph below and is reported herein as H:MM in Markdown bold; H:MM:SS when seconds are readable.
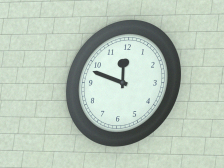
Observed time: **11:48**
